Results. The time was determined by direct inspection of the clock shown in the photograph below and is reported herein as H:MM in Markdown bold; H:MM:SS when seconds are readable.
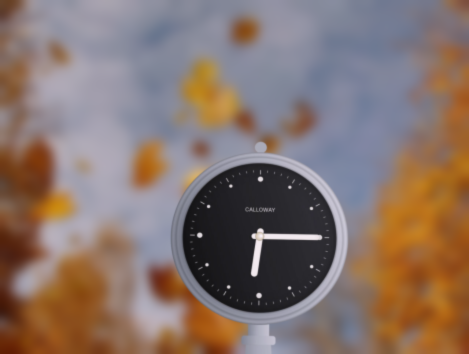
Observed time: **6:15**
